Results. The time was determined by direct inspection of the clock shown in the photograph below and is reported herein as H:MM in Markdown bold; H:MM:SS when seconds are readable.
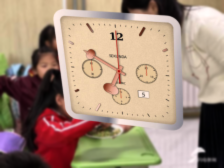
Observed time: **6:50**
